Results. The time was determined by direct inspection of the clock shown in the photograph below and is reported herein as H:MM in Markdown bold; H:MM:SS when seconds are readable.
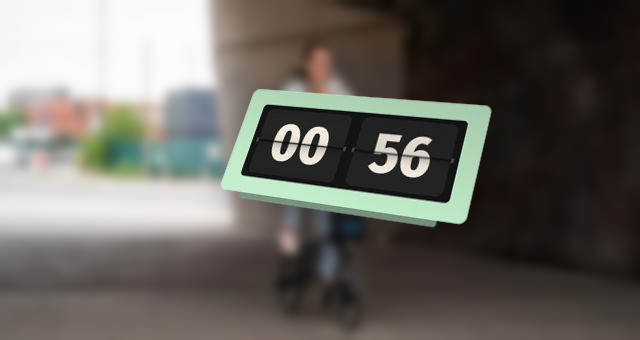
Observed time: **0:56**
